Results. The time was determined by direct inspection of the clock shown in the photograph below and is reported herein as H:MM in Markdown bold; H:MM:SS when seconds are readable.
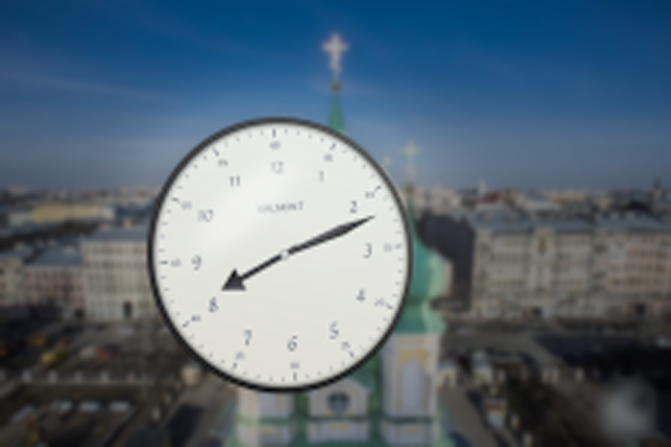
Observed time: **8:12**
